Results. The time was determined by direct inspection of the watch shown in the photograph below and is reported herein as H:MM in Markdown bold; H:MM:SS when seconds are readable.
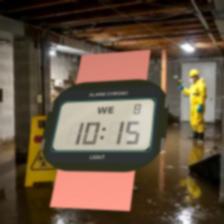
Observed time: **10:15**
